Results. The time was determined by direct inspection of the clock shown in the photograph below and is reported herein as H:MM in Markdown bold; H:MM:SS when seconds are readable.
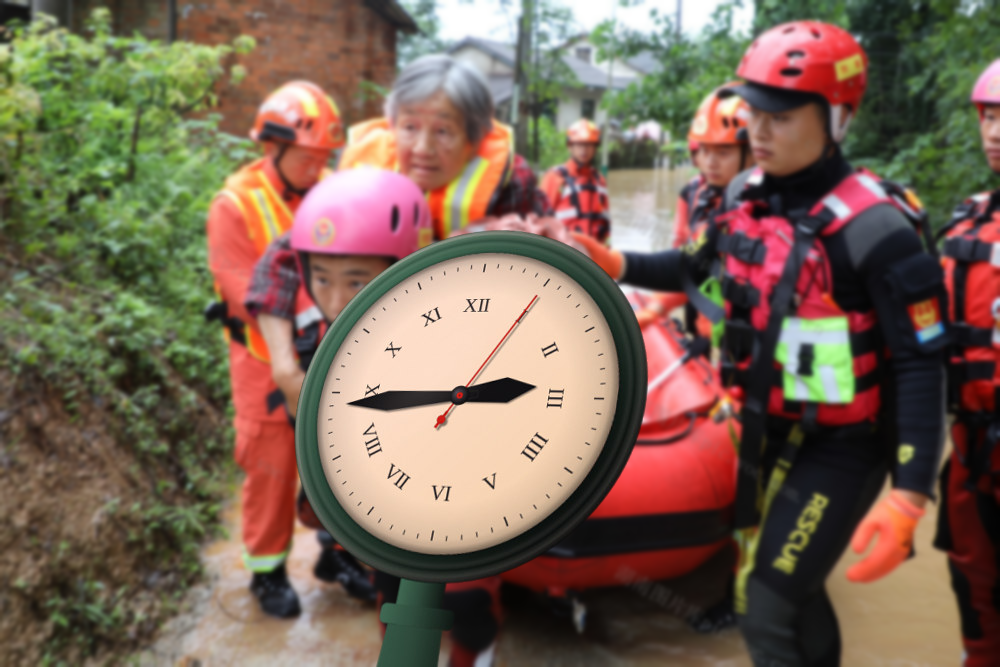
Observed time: **2:44:05**
